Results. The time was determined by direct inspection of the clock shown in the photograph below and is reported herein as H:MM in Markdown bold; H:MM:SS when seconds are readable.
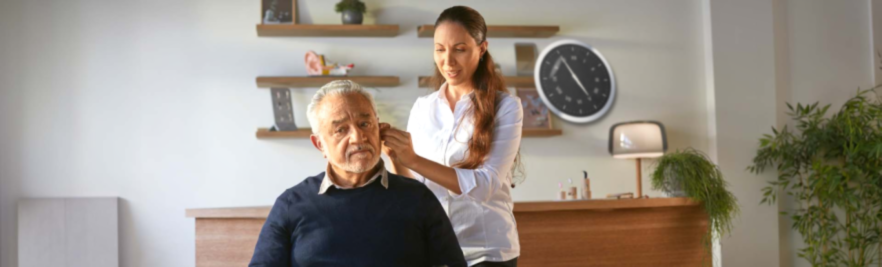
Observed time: **4:55**
